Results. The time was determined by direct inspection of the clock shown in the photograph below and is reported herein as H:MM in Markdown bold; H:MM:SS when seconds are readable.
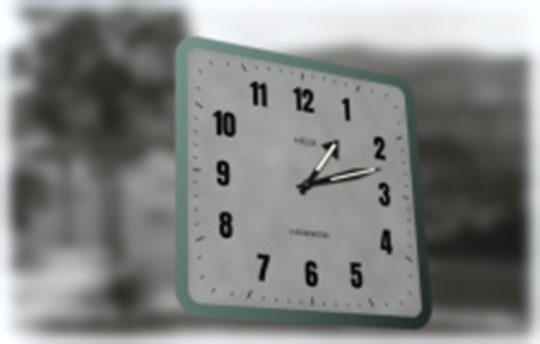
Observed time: **1:12**
